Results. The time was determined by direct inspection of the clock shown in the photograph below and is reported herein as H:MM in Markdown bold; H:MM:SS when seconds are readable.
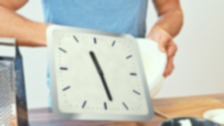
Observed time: **11:28**
